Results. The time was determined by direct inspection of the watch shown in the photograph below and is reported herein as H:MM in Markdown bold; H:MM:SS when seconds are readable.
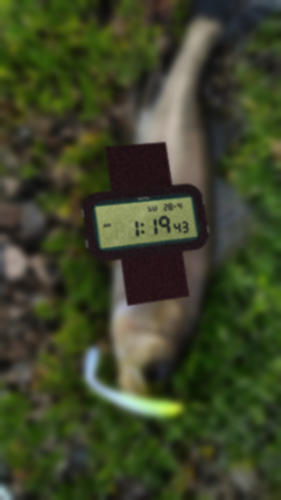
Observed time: **1:19:43**
